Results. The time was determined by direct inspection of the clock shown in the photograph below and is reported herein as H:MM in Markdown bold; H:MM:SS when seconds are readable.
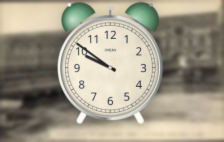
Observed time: **9:51**
